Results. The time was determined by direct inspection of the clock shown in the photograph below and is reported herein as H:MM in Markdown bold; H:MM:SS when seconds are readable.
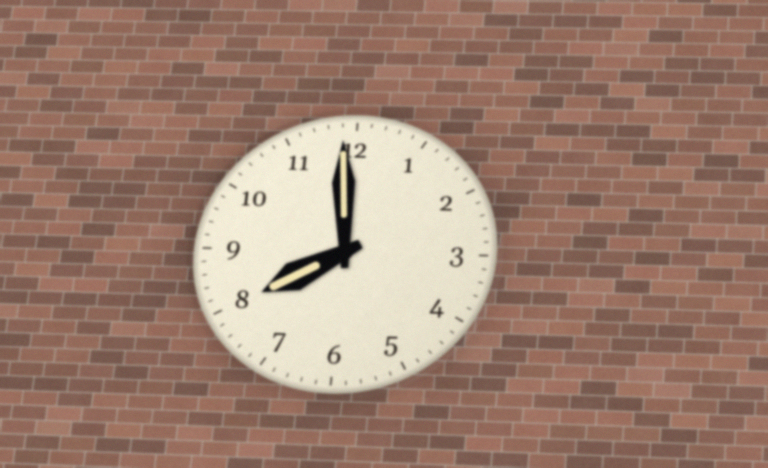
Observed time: **7:59**
